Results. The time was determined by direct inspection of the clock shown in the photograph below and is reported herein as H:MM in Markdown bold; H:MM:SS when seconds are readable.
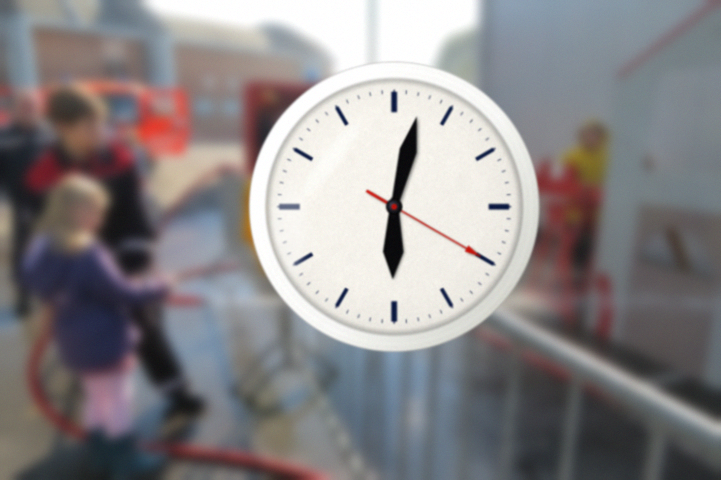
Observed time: **6:02:20**
